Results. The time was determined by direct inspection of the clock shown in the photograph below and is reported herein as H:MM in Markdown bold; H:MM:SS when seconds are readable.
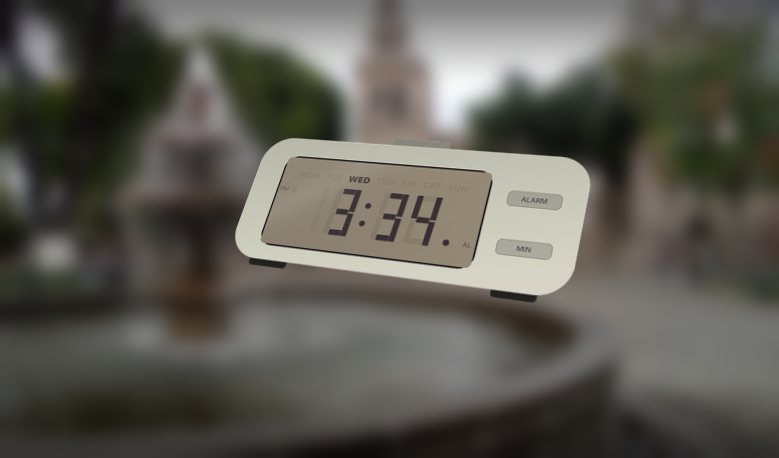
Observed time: **3:34**
